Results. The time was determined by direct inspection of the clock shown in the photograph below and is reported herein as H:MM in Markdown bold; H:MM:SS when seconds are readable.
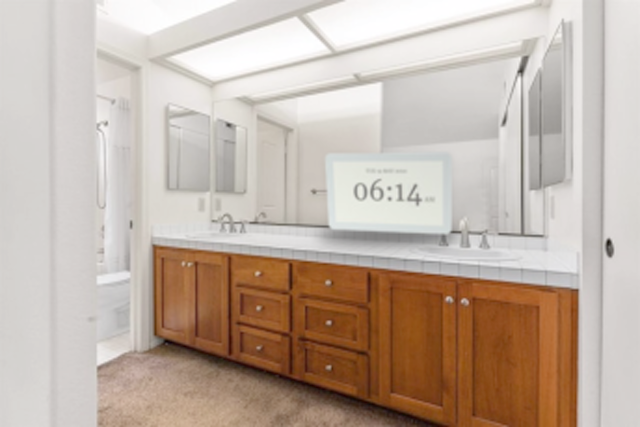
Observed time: **6:14**
